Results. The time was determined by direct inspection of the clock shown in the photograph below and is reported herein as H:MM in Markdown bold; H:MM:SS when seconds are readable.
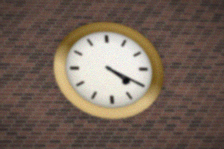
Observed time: **4:20**
